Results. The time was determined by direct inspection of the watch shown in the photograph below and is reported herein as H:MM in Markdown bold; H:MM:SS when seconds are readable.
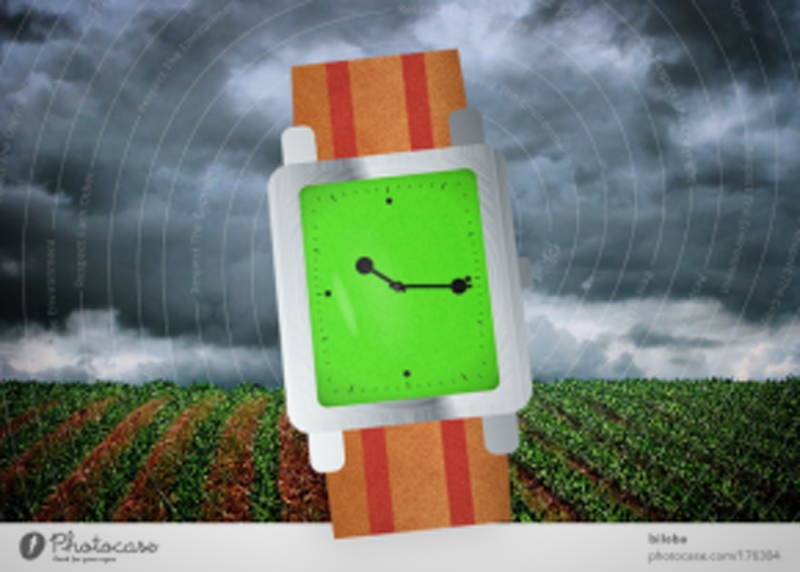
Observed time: **10:16**
